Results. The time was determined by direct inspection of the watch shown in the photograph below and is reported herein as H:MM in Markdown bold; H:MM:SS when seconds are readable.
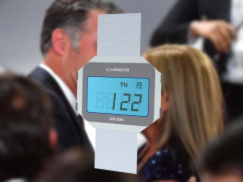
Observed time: **1:22**
